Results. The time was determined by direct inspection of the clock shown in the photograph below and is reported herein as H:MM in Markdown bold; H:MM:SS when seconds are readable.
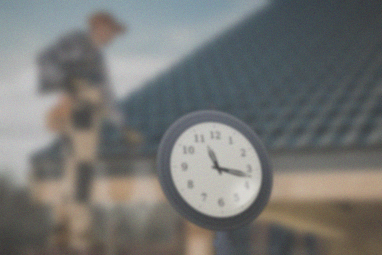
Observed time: **11:17**
